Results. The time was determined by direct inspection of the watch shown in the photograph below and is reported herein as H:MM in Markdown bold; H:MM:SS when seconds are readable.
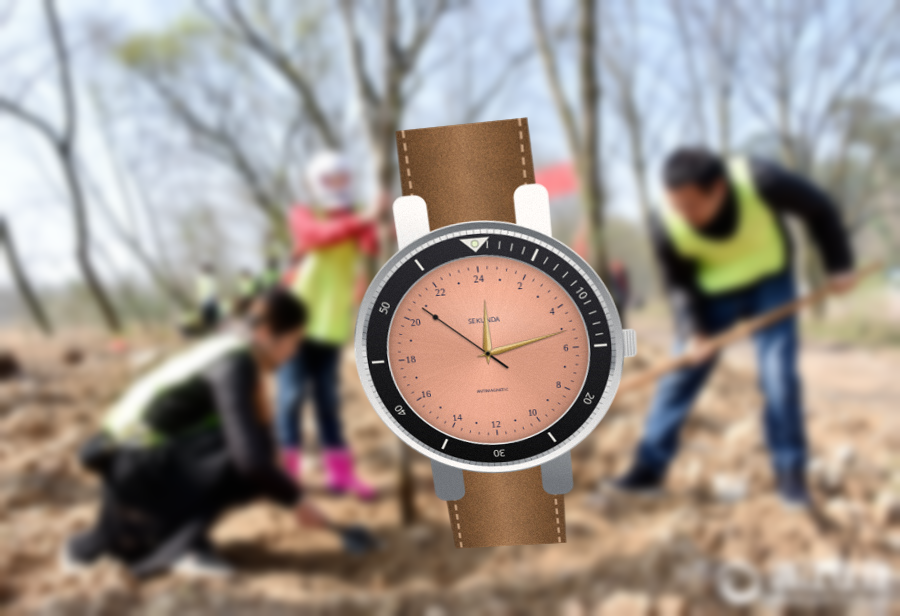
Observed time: **0:12:52**
